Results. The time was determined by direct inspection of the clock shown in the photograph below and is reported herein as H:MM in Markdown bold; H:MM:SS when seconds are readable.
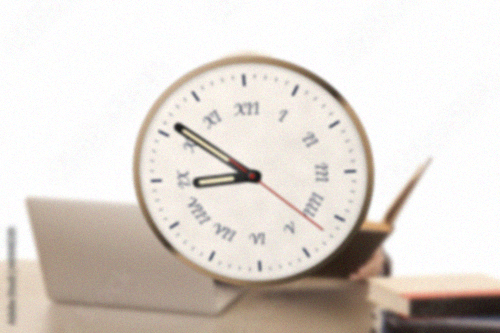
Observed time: **8:51:22**
